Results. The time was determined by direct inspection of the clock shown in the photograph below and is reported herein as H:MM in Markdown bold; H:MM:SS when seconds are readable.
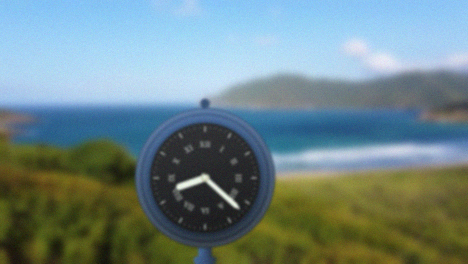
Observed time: **8:22**
